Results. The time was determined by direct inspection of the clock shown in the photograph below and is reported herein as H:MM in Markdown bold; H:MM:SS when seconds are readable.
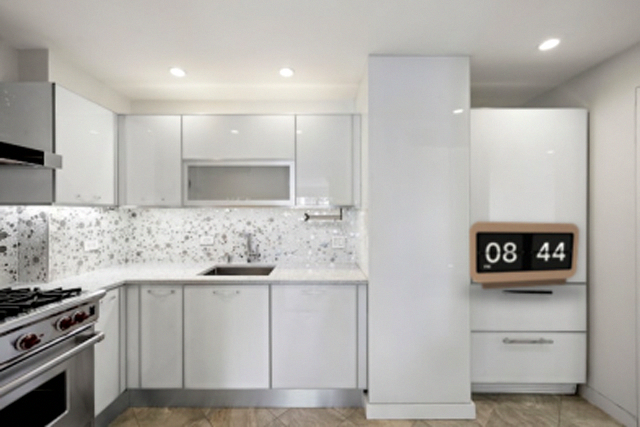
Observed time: **8:44**
